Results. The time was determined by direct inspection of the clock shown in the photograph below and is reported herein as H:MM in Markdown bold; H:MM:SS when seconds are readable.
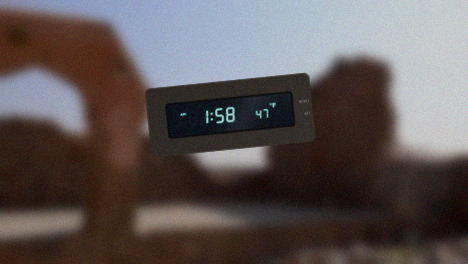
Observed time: **1:58**
